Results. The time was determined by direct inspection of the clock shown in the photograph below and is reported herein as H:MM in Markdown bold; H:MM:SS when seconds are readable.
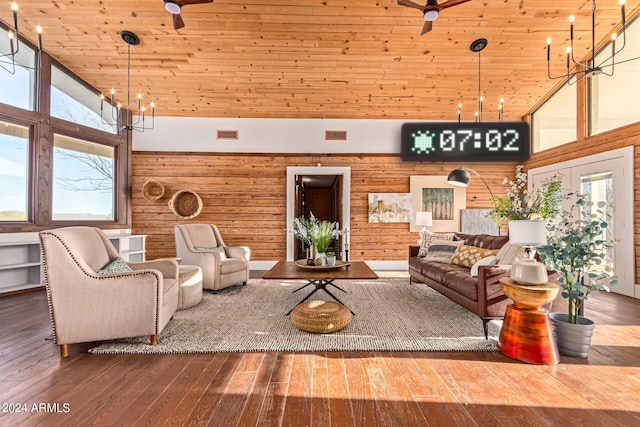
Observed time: **7:02**
